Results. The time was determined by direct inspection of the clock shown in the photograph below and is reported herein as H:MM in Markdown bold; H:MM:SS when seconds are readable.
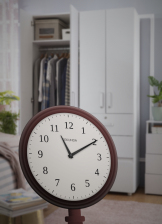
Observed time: **11:10**
